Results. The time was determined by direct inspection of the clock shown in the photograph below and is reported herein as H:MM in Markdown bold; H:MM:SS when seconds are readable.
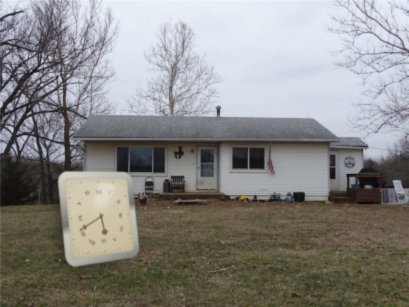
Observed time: **5:41**
